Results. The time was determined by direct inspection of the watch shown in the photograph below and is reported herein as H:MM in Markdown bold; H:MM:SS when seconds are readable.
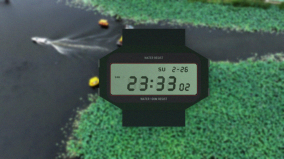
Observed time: **23:33:02**
